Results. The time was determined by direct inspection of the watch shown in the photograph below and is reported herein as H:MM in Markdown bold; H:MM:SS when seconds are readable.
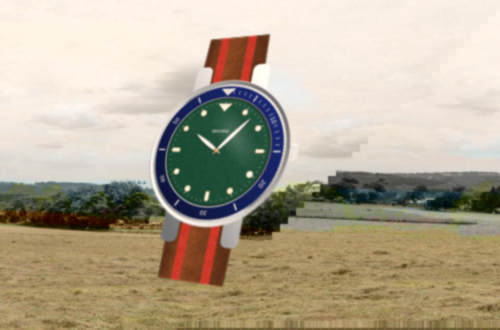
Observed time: **10:07**
